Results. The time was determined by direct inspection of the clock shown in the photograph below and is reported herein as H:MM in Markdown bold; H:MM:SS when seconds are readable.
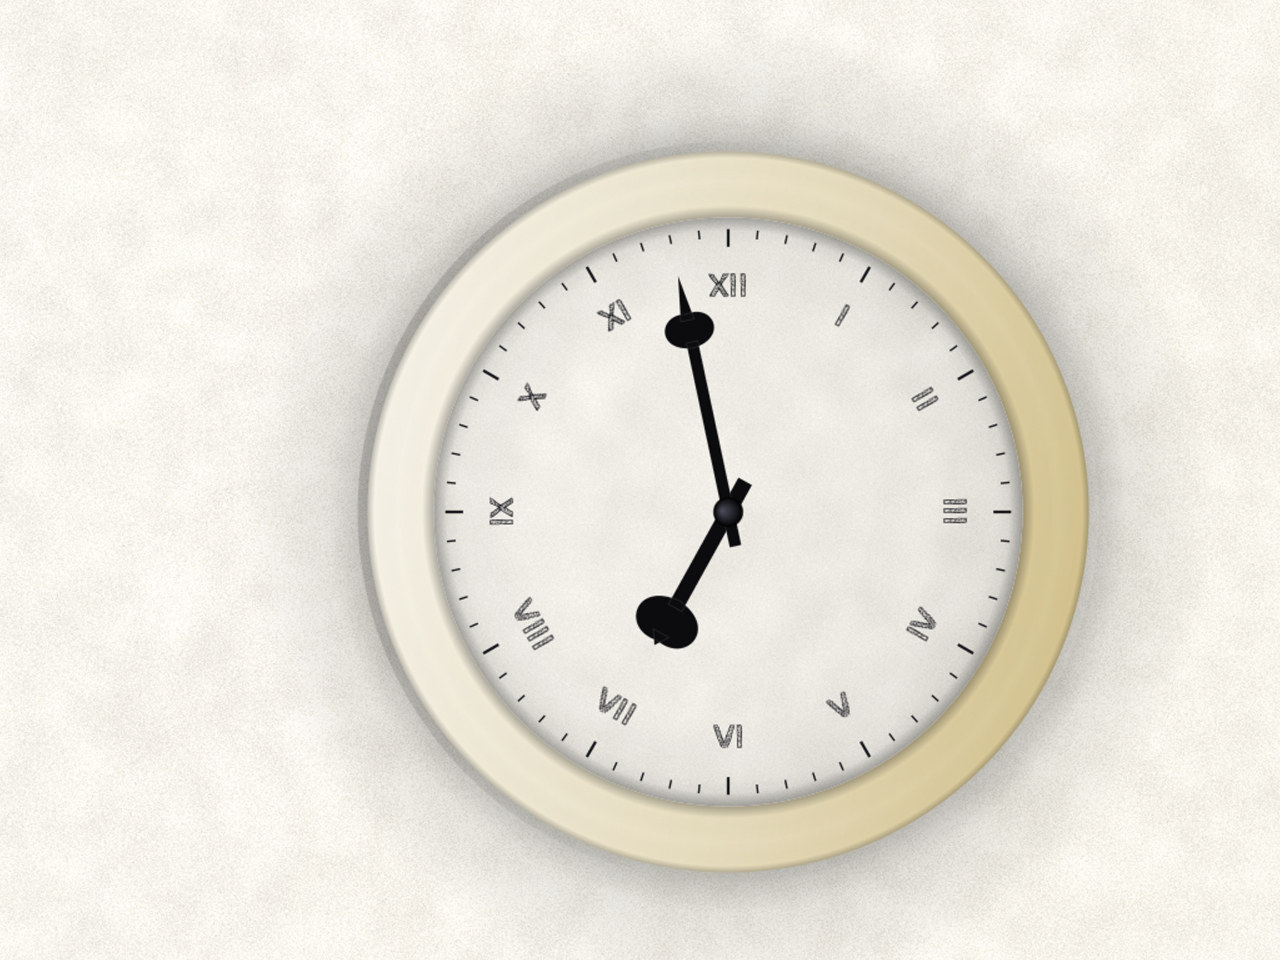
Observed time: **6:58**
